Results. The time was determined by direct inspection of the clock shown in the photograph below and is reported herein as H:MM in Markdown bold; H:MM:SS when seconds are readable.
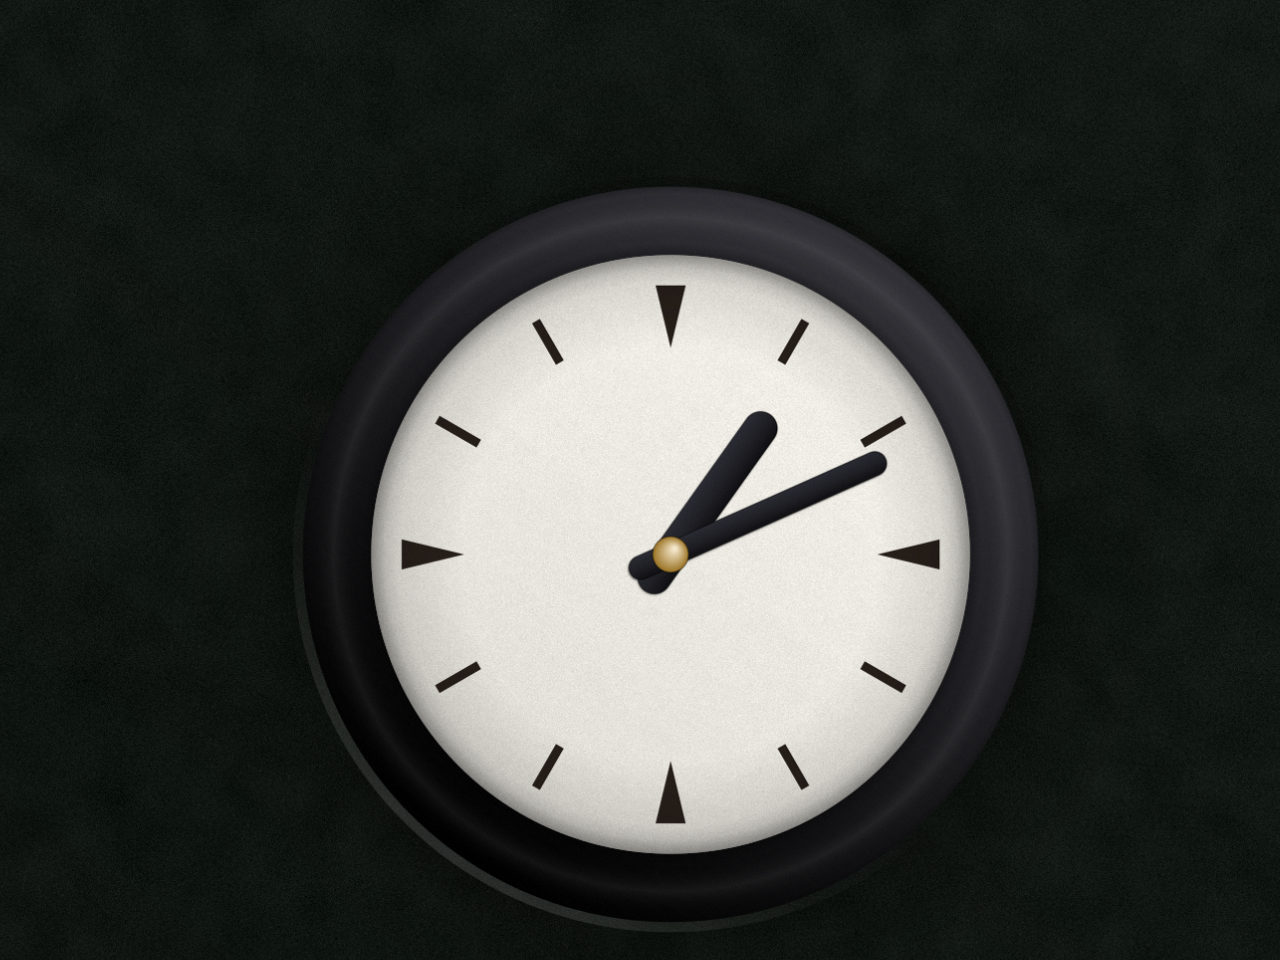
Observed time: **1:11**
